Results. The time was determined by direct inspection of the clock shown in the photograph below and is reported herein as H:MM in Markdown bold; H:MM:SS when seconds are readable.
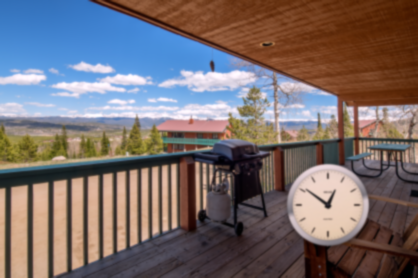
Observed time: **12:51**
